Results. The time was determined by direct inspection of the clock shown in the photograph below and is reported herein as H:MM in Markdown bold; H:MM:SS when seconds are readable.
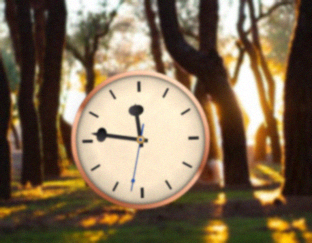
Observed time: **11:46:32**
